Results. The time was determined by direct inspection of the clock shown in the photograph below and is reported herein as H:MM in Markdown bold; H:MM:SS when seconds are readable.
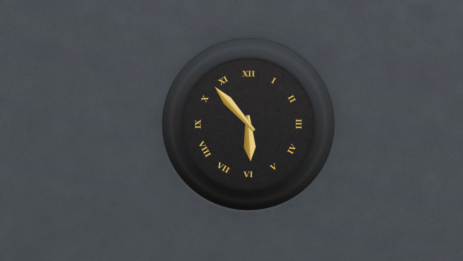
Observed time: **5:53**
